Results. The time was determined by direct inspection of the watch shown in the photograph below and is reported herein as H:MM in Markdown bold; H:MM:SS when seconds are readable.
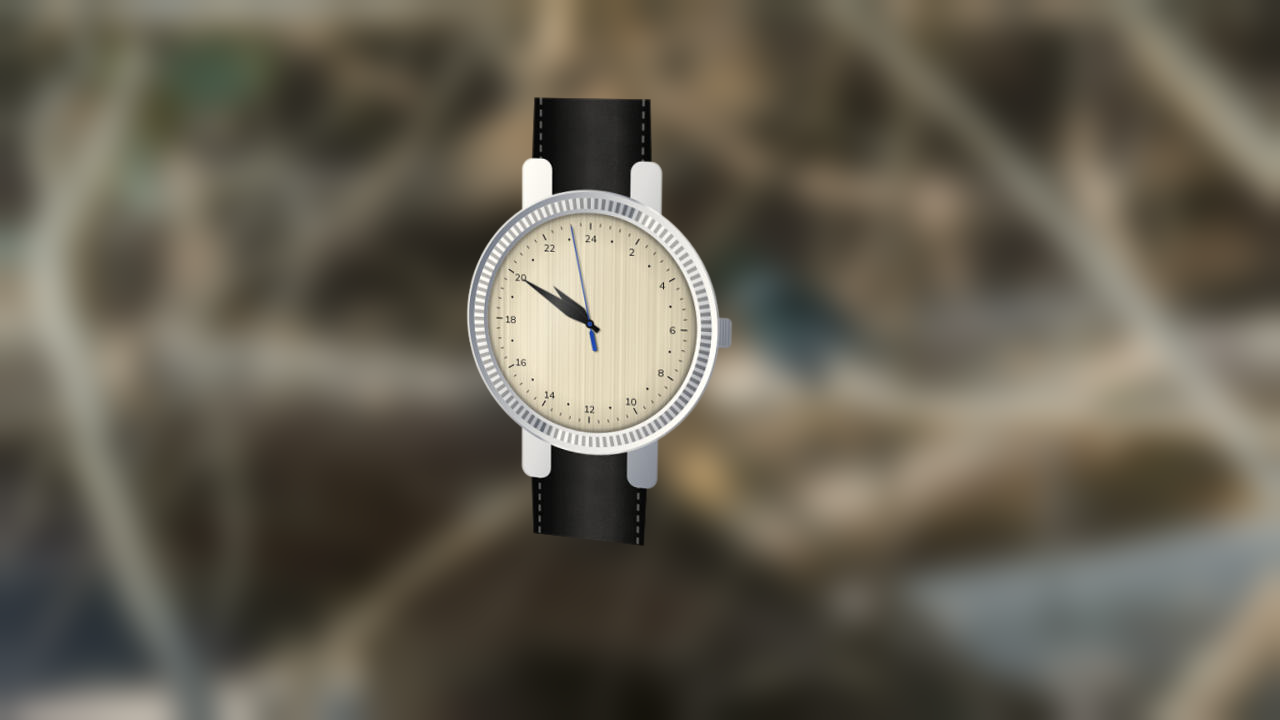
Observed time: **20:49:58**
